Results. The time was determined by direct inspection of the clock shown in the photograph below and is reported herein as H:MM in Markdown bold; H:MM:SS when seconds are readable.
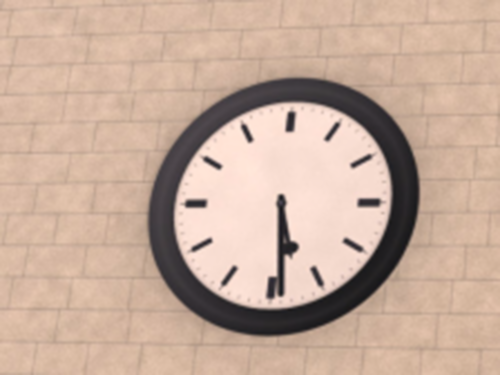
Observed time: **5:29**
